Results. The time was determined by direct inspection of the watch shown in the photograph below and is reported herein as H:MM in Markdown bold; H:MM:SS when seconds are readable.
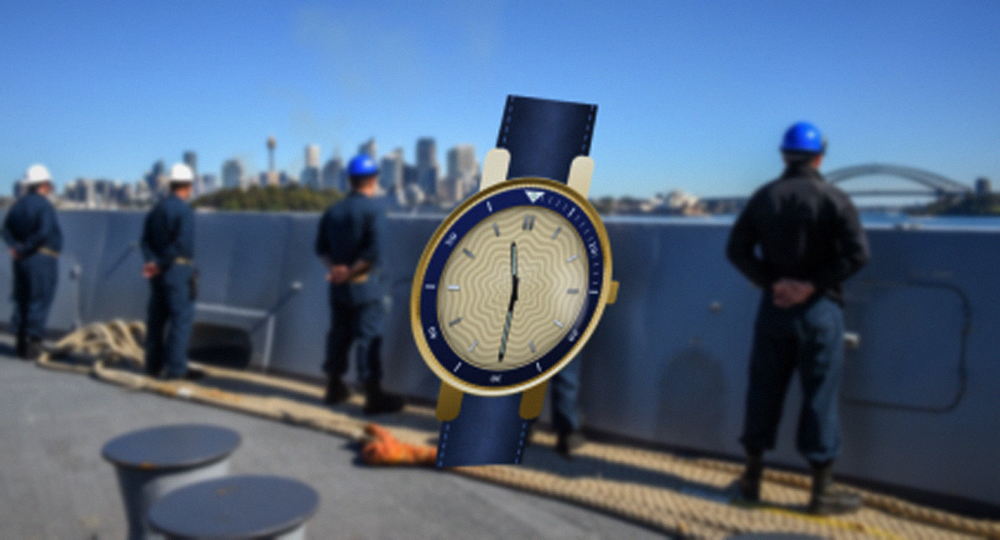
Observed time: **11:30**
